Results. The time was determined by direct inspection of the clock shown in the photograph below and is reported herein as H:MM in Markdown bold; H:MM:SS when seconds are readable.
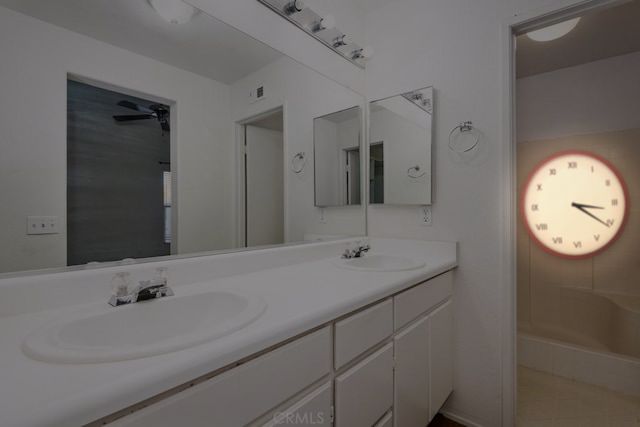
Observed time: **3:21**
